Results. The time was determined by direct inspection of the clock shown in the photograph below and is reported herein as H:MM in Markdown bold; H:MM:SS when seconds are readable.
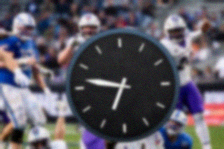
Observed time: **6:47**
